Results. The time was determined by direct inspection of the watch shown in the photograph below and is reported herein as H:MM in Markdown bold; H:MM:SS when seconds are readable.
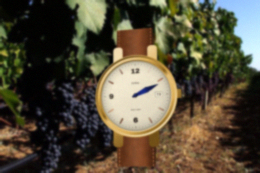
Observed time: **2:11**
